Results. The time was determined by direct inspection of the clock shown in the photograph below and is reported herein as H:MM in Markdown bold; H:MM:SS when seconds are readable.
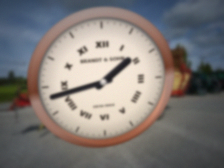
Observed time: **1:43**
